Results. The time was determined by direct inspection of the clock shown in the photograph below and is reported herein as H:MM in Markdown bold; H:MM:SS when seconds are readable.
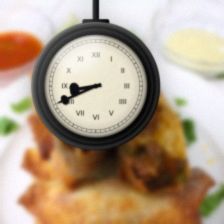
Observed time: **8:41**
